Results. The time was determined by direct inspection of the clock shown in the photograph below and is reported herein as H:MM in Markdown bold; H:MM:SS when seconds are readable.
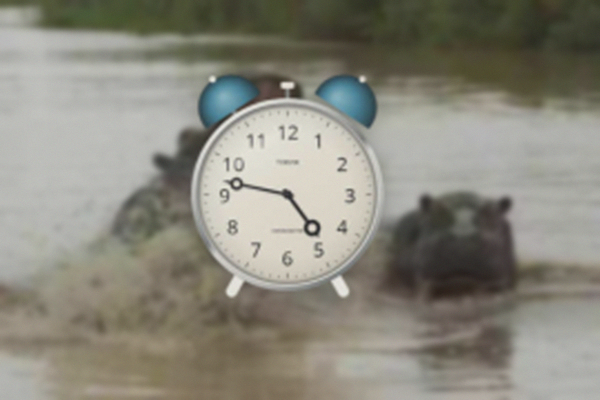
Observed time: **4:47**
